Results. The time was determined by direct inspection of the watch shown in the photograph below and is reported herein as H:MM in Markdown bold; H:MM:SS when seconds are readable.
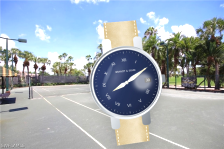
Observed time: **8:10**
